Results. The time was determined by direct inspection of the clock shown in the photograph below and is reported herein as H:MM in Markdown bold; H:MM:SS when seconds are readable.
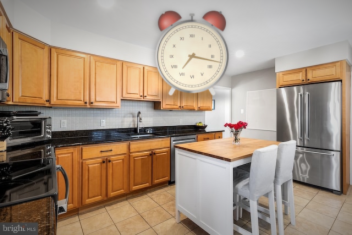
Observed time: **7:17**
